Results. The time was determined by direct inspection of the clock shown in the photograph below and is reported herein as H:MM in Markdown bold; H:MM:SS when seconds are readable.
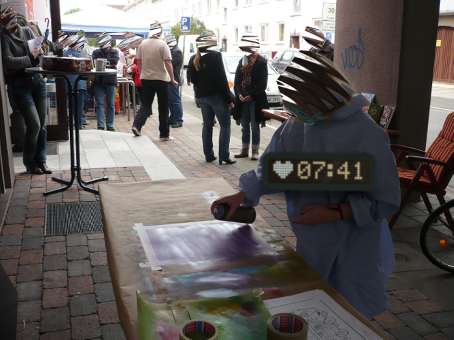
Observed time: **7:41**
